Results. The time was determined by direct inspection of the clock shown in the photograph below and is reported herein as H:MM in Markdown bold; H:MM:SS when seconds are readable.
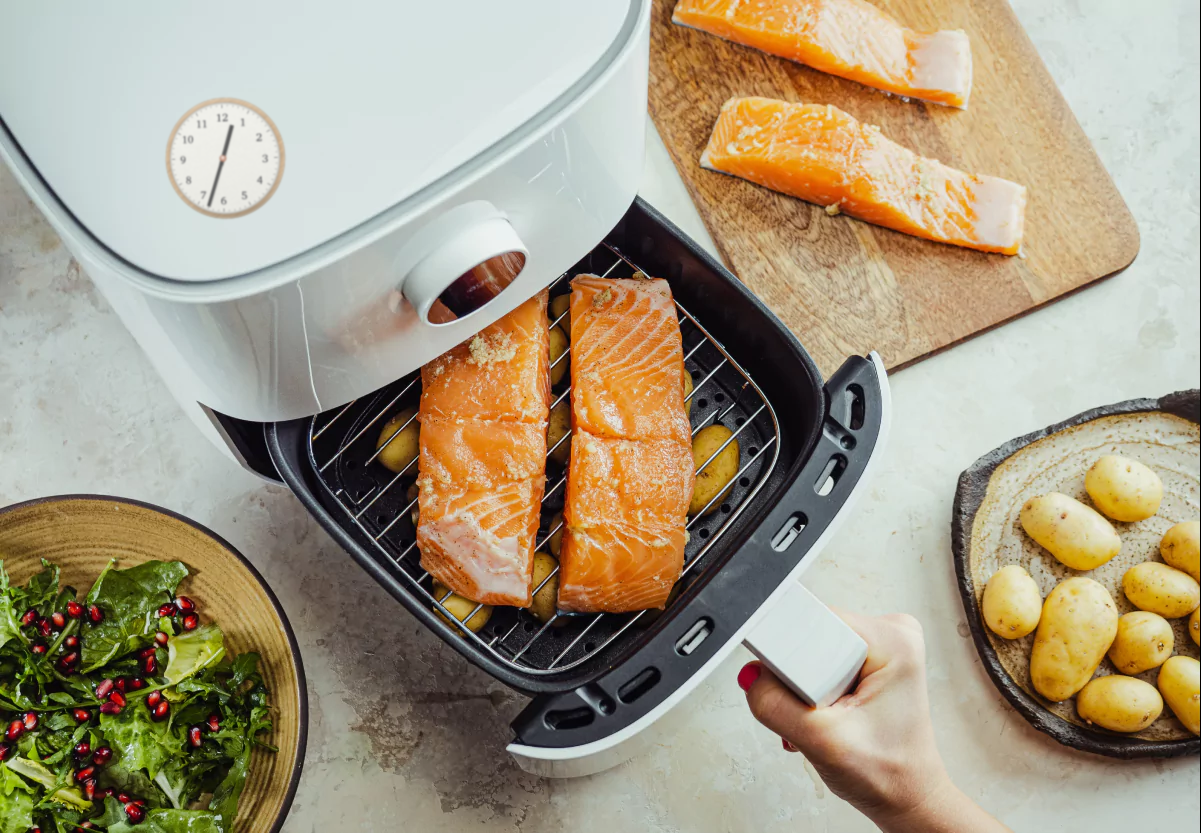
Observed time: **12:33**
